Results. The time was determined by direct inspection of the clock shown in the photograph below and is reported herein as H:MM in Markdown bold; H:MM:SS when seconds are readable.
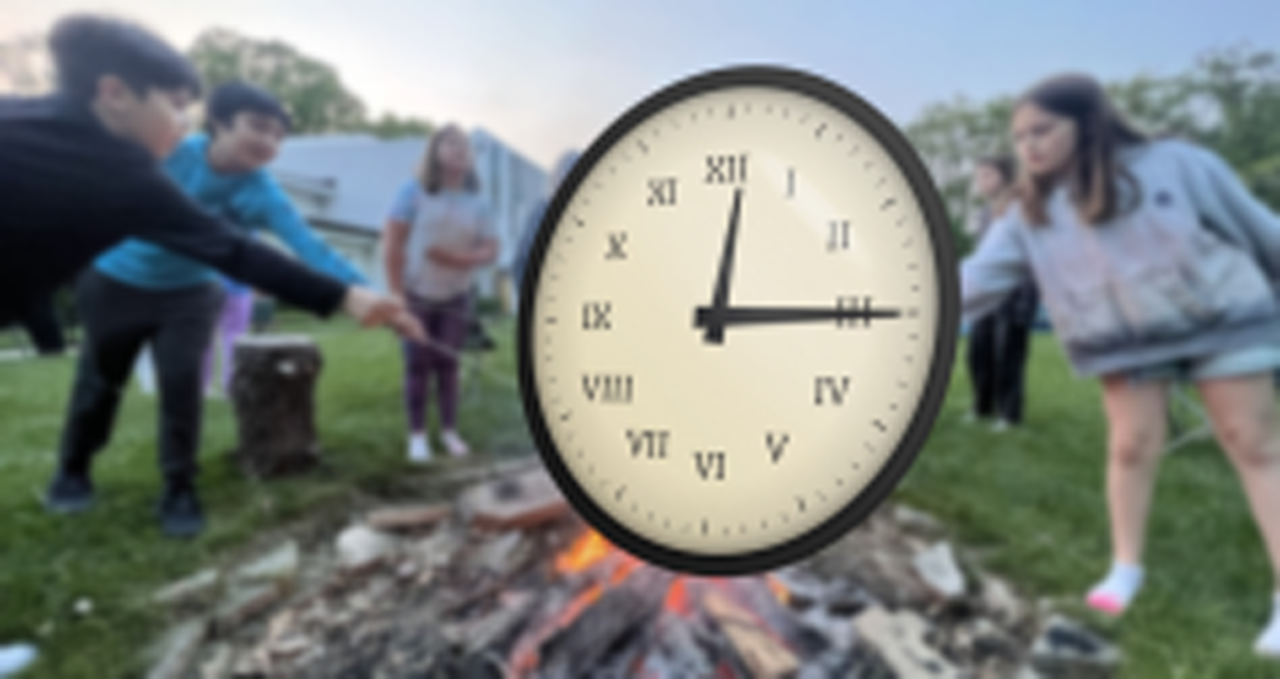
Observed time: **12:15**
